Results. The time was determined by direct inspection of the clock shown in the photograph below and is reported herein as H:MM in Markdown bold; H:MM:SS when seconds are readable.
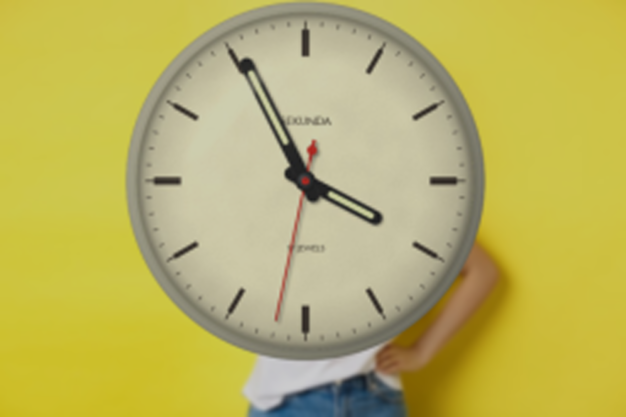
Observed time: **3:55:32**
